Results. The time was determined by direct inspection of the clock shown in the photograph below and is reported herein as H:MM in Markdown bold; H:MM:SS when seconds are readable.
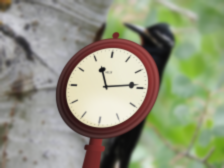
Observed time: **11:14**
